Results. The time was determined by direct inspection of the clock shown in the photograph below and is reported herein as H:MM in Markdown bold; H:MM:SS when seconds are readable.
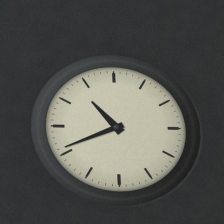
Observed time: **10:41**
